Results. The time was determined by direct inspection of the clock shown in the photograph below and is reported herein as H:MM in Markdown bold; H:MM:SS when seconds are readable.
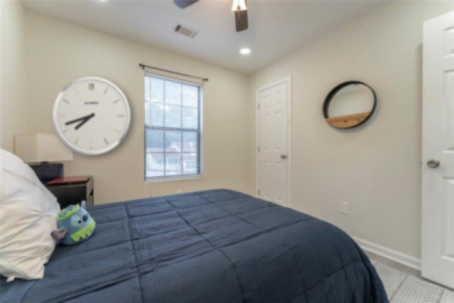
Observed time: **7:42**
